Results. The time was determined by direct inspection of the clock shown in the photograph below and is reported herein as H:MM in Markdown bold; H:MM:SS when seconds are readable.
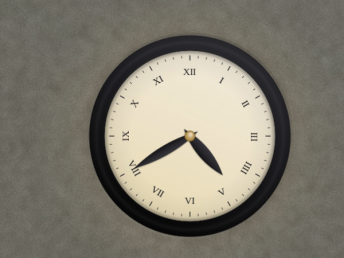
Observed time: **4:40**
